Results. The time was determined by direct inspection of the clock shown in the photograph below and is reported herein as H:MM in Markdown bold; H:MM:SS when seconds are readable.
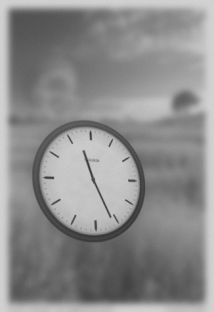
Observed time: **11:26**
